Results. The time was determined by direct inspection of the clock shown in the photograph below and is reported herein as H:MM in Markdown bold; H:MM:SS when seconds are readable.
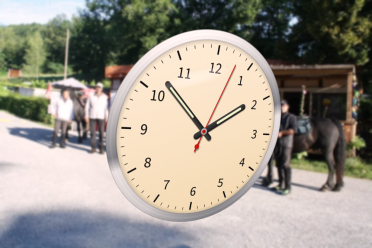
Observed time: **1:52:03**
